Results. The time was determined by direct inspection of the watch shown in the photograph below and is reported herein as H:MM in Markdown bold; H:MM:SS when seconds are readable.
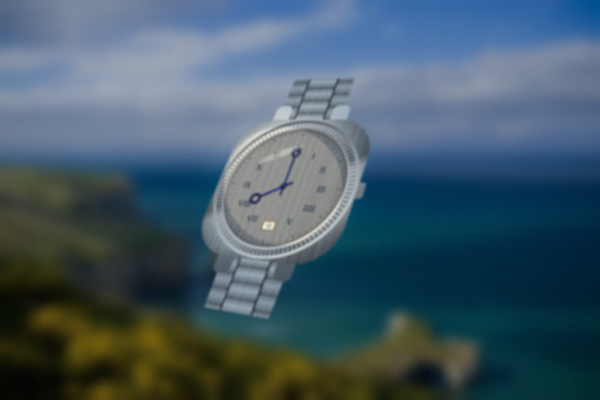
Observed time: **8:00**
